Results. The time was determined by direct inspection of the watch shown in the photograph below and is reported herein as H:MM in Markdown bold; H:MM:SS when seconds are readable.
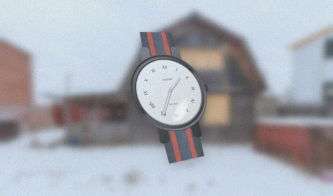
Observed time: **1:35**
